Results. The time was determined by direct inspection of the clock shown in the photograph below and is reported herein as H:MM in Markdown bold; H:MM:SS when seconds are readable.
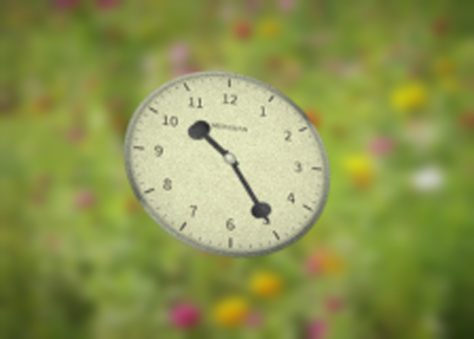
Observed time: **10:25**
